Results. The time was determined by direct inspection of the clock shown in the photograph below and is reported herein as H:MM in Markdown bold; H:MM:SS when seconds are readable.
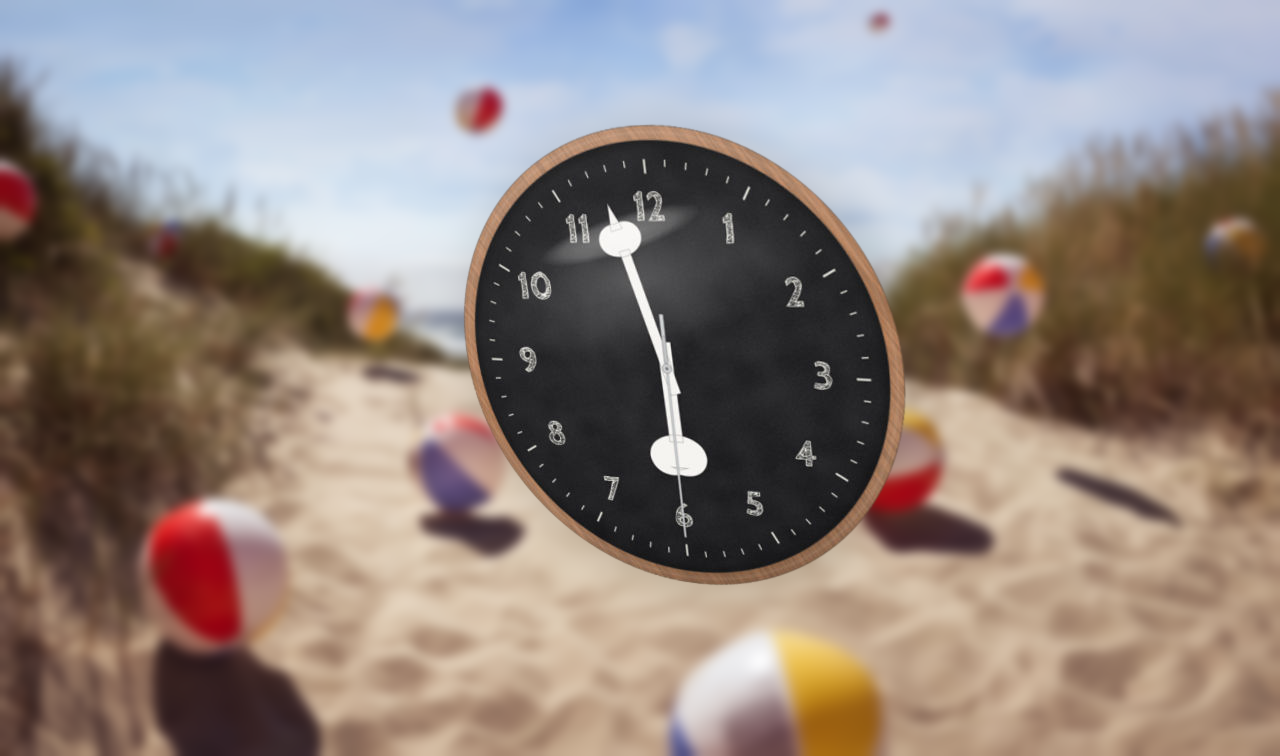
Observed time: **5:57:30**
